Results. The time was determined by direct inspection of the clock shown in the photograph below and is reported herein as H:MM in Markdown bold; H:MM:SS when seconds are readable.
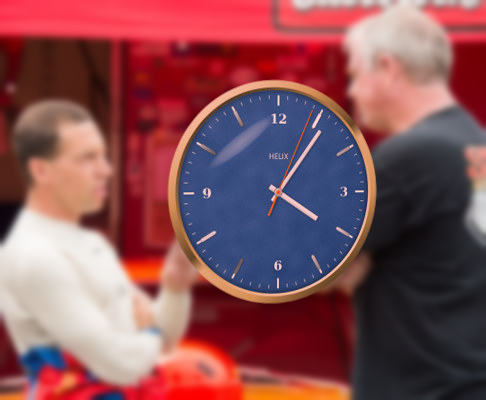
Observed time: **4:06:04**
